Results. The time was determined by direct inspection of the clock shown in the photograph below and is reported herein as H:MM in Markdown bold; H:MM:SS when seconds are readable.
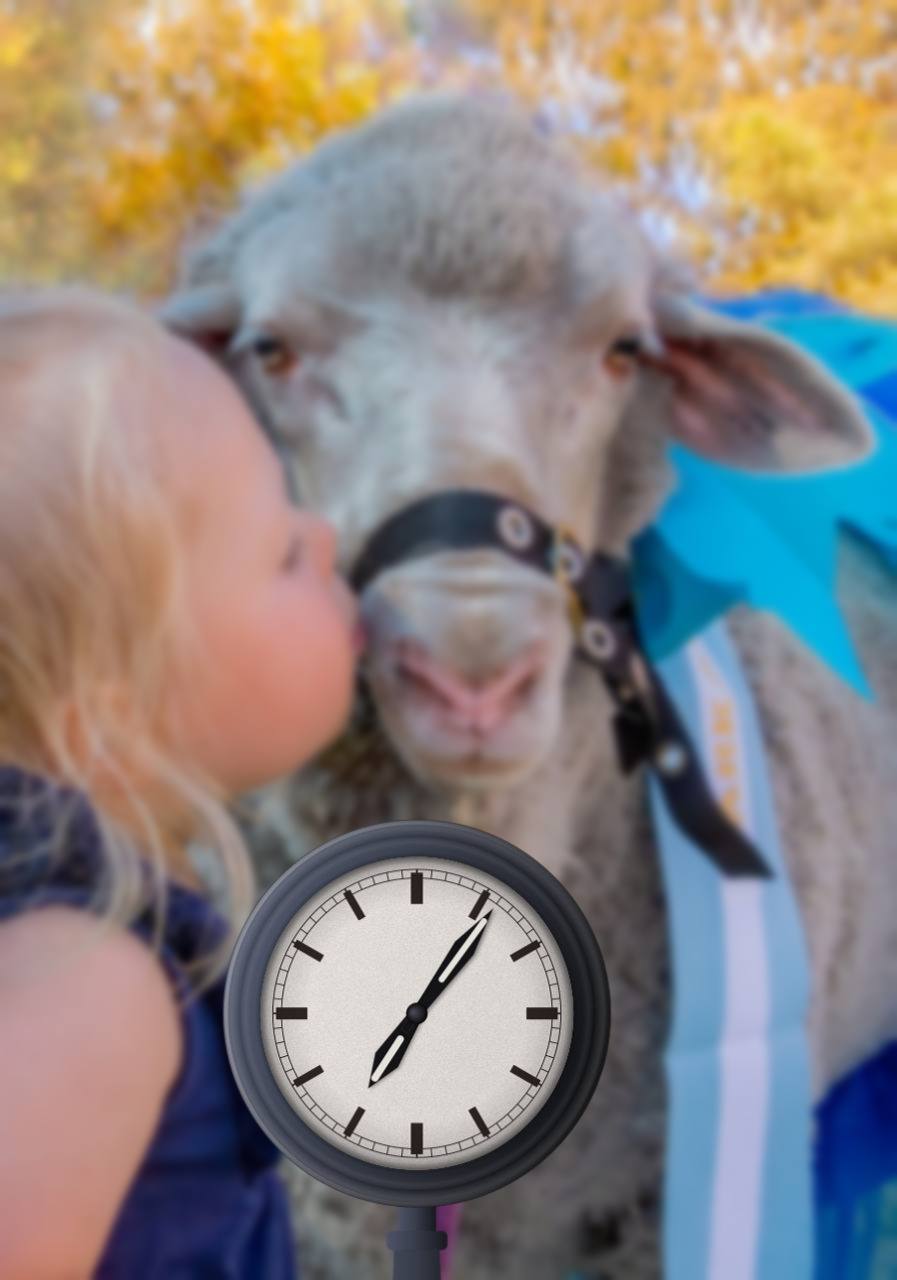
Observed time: **7:06**
